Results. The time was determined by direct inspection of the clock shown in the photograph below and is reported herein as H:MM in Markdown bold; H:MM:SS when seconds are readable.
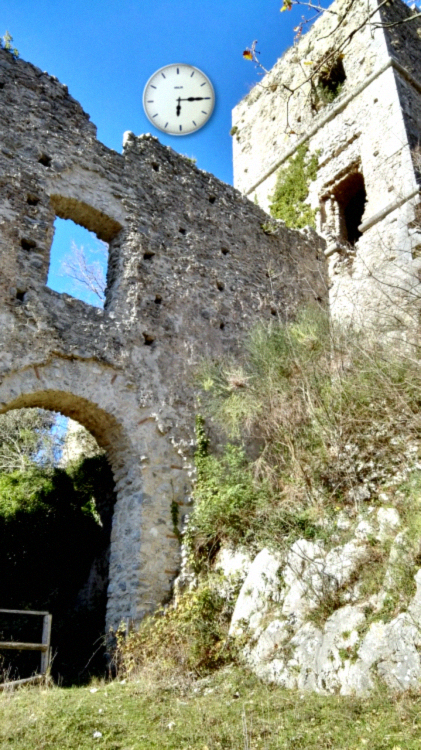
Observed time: **6:15**
